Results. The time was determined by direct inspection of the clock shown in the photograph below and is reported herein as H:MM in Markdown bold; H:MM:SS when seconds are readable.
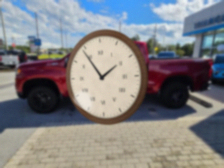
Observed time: **1:54**
